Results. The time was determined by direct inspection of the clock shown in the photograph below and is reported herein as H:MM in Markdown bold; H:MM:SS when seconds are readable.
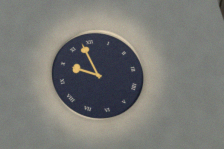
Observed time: **9:58**
